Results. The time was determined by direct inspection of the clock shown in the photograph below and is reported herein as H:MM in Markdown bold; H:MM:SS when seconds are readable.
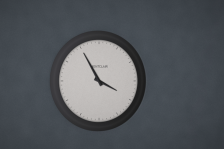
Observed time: **3:55**
